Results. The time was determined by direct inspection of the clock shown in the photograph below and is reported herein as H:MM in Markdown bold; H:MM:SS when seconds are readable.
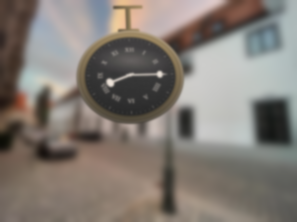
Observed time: **8:15**
